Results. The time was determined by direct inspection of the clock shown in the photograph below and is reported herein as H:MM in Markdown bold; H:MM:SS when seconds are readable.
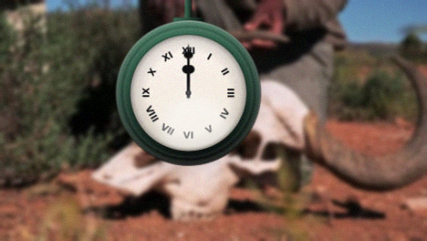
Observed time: **12:00**
